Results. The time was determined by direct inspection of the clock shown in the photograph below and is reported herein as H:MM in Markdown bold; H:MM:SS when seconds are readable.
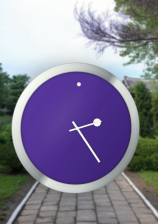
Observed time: **2:24**
